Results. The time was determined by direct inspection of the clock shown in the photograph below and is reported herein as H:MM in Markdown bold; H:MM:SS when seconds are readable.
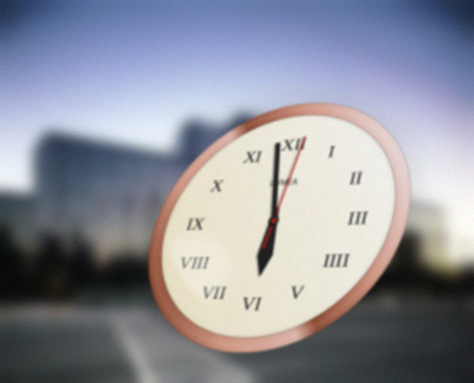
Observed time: **5:58:01**
